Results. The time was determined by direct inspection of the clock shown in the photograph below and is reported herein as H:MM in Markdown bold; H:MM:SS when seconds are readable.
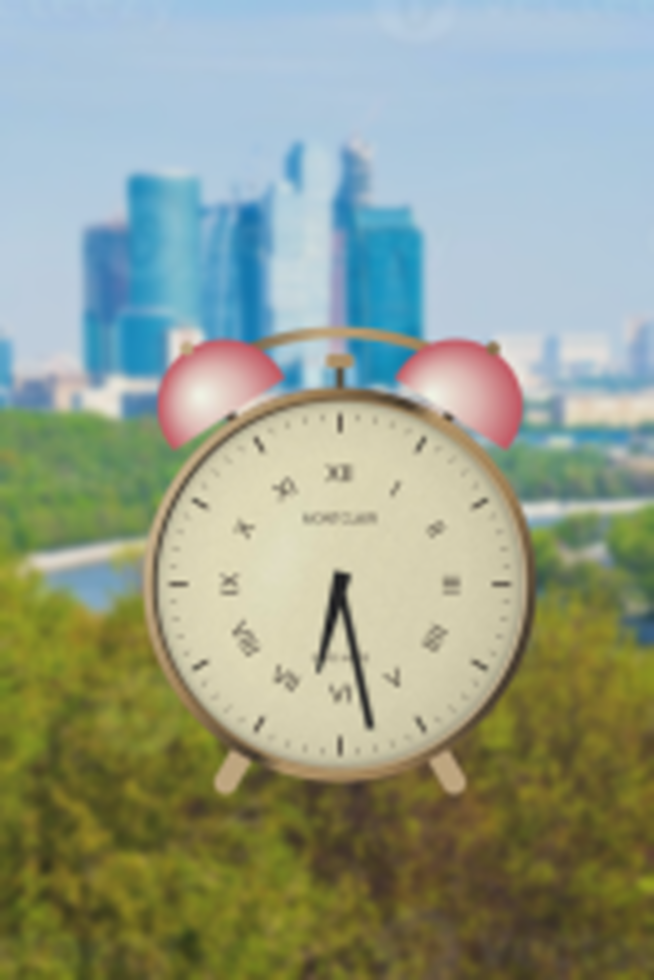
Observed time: **6:28**
